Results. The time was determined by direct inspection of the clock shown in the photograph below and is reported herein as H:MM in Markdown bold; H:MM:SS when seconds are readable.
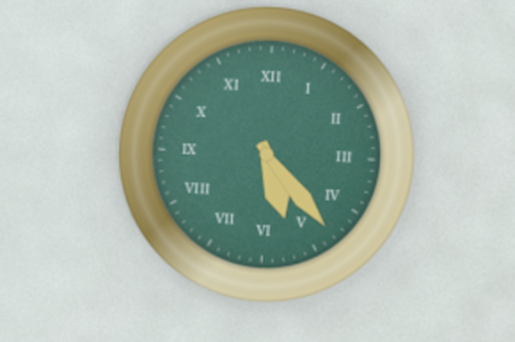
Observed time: **5:23**
